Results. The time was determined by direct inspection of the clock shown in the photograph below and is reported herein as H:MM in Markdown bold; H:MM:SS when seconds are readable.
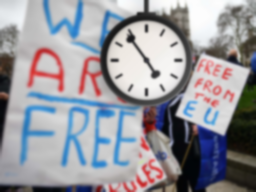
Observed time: **4:54**
